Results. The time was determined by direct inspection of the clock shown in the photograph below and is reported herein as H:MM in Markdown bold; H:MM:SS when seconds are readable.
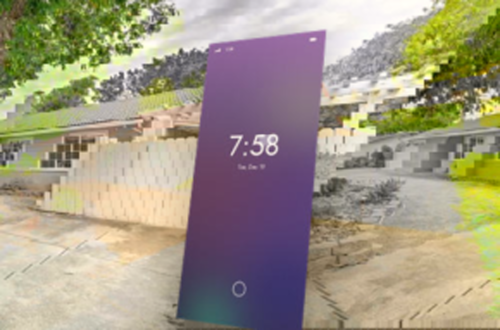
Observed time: **7:58**
